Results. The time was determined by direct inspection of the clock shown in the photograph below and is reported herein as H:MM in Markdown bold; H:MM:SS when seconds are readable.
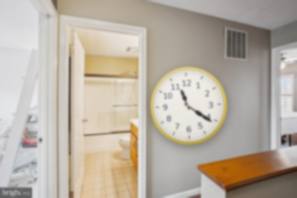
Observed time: **11:21**
